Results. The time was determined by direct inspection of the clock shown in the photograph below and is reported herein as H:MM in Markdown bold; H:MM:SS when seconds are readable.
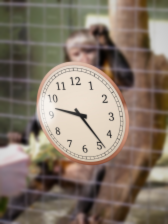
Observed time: **9:24**
